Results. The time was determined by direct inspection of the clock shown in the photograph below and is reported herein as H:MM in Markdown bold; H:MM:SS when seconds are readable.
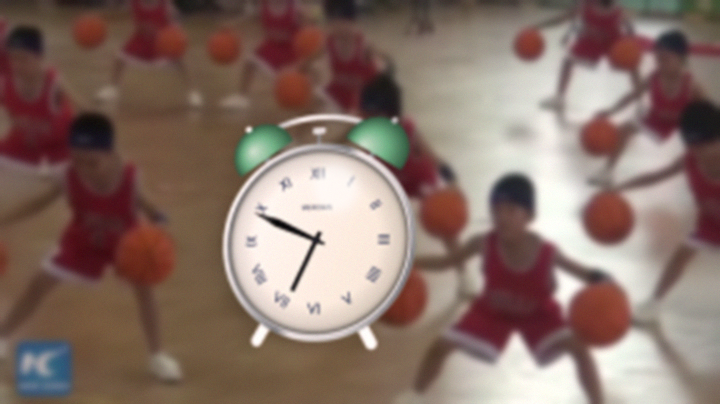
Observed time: **6:49**
